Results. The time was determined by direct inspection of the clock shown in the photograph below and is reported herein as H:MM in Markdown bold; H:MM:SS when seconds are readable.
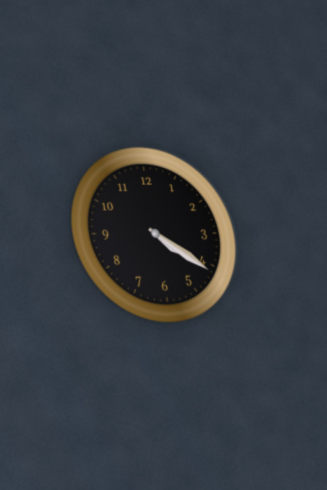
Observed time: **4:21**
